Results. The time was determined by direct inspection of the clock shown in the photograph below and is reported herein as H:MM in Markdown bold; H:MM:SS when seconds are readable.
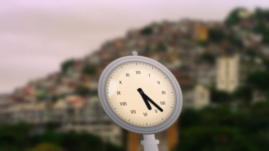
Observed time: **5:23**
